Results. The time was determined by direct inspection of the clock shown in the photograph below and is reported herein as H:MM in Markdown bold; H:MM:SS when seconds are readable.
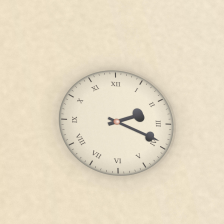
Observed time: **2:19**
